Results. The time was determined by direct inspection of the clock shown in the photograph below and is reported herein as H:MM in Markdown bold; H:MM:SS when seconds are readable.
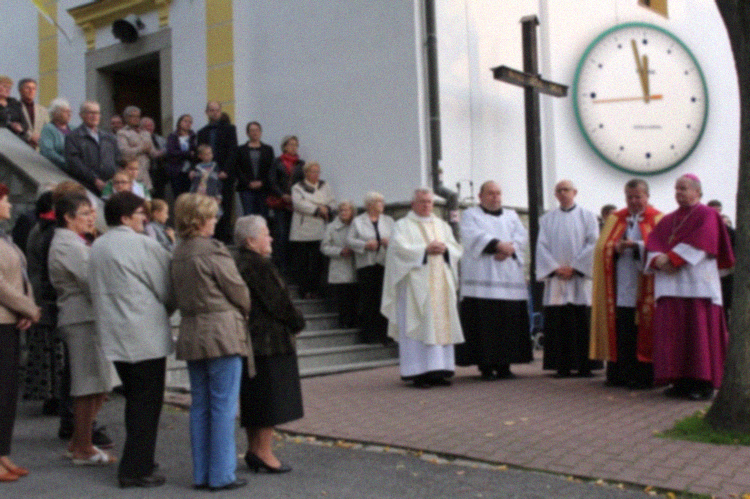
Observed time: **11:57:44**
